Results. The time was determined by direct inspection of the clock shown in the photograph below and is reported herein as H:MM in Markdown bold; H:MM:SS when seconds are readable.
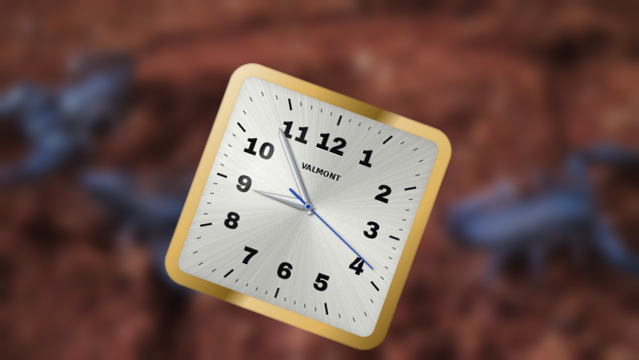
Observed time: **8:53:19**
